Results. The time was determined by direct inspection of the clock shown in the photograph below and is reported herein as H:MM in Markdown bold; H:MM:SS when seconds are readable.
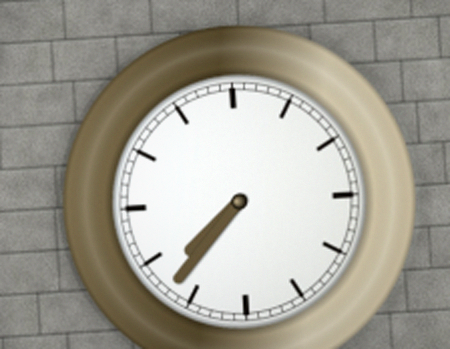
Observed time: **7:37**
